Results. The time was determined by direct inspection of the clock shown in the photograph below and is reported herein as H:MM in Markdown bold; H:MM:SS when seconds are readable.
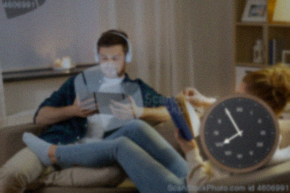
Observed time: **7:55**
